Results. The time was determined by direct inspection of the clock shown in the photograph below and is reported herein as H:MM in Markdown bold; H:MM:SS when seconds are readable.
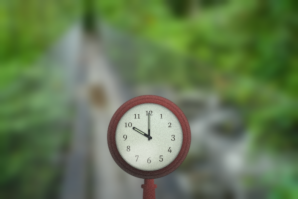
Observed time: **10:00**
